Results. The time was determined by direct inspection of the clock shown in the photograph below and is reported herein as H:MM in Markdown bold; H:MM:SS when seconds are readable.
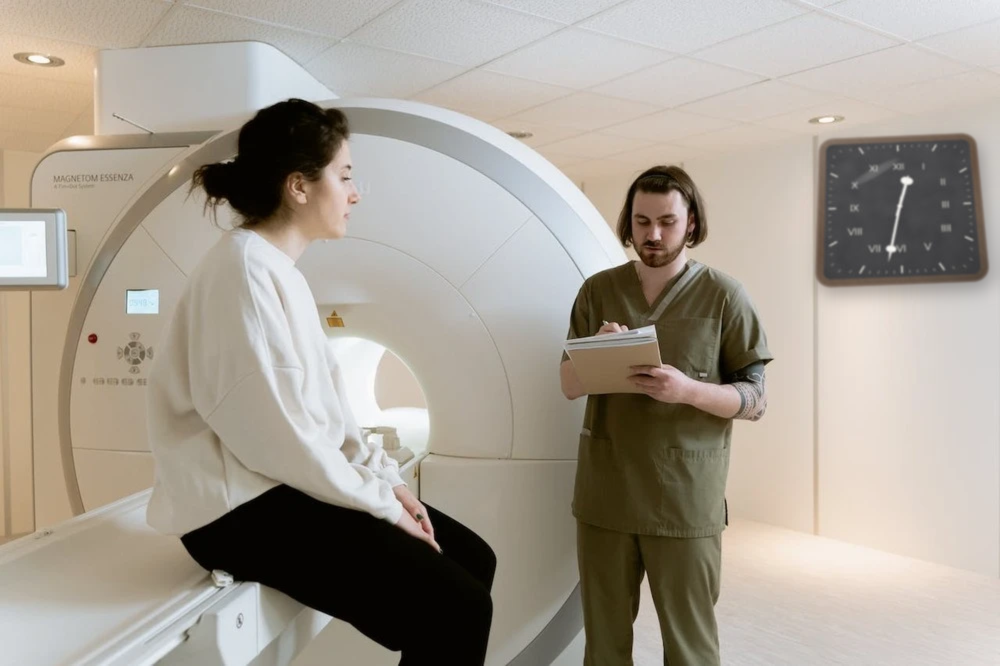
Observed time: **12:32**
